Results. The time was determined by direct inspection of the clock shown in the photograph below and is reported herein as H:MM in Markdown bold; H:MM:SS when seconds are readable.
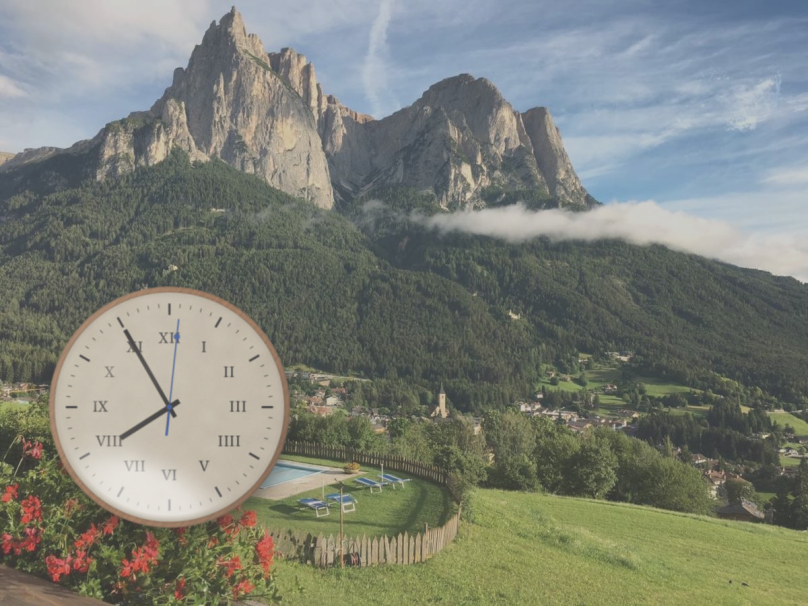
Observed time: **7:55:01**
